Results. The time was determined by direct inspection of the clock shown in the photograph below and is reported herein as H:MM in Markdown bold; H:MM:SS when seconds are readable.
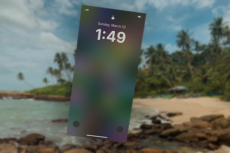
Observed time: **1:49**
